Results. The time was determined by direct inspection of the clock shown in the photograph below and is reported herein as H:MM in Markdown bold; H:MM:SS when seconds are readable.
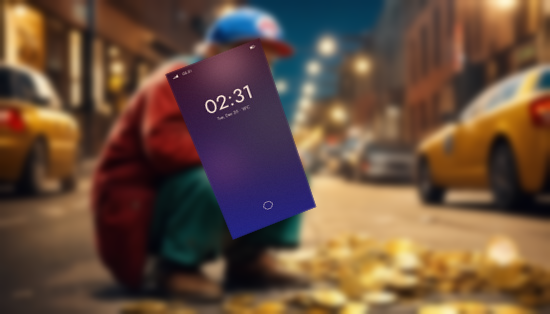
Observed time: **2:31**
